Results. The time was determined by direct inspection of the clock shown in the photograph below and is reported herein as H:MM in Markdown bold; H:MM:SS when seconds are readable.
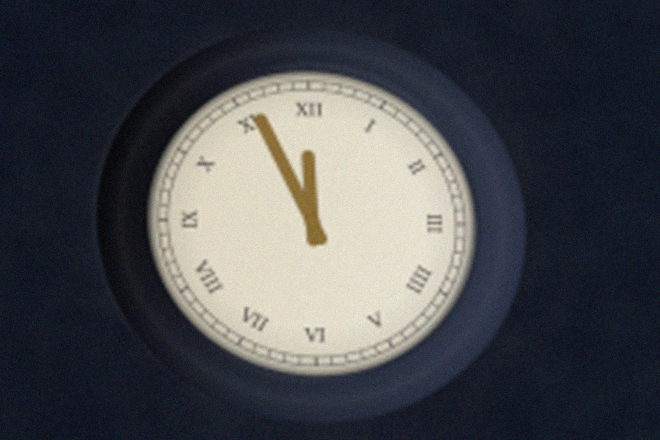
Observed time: **11:56**
